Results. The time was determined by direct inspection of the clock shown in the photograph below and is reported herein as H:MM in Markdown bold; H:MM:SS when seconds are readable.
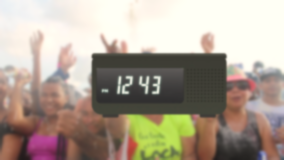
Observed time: **12:43**
